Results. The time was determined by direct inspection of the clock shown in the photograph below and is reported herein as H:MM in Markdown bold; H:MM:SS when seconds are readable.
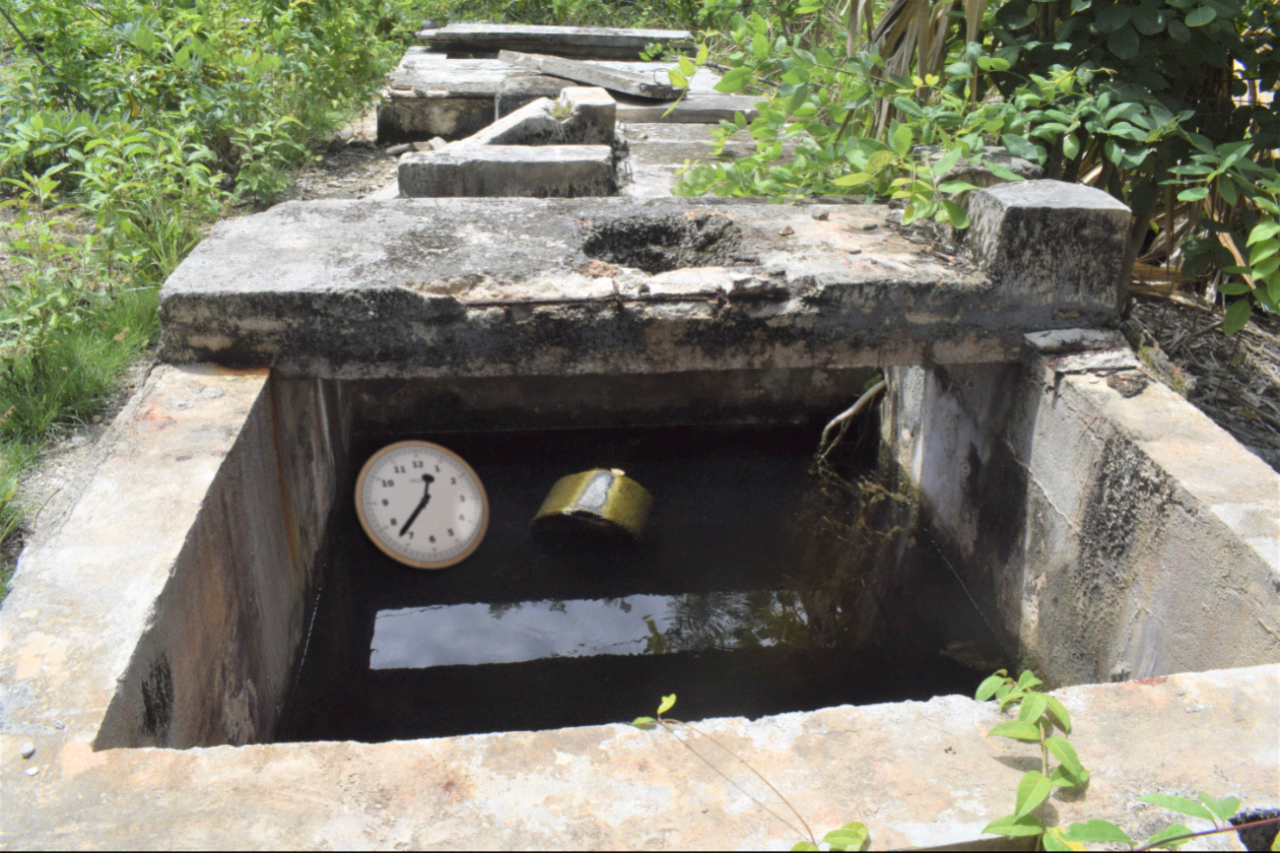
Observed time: **12:37**
